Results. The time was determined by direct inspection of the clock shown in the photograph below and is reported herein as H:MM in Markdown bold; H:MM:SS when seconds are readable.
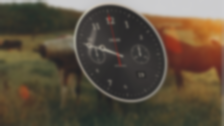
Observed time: **9:48**
